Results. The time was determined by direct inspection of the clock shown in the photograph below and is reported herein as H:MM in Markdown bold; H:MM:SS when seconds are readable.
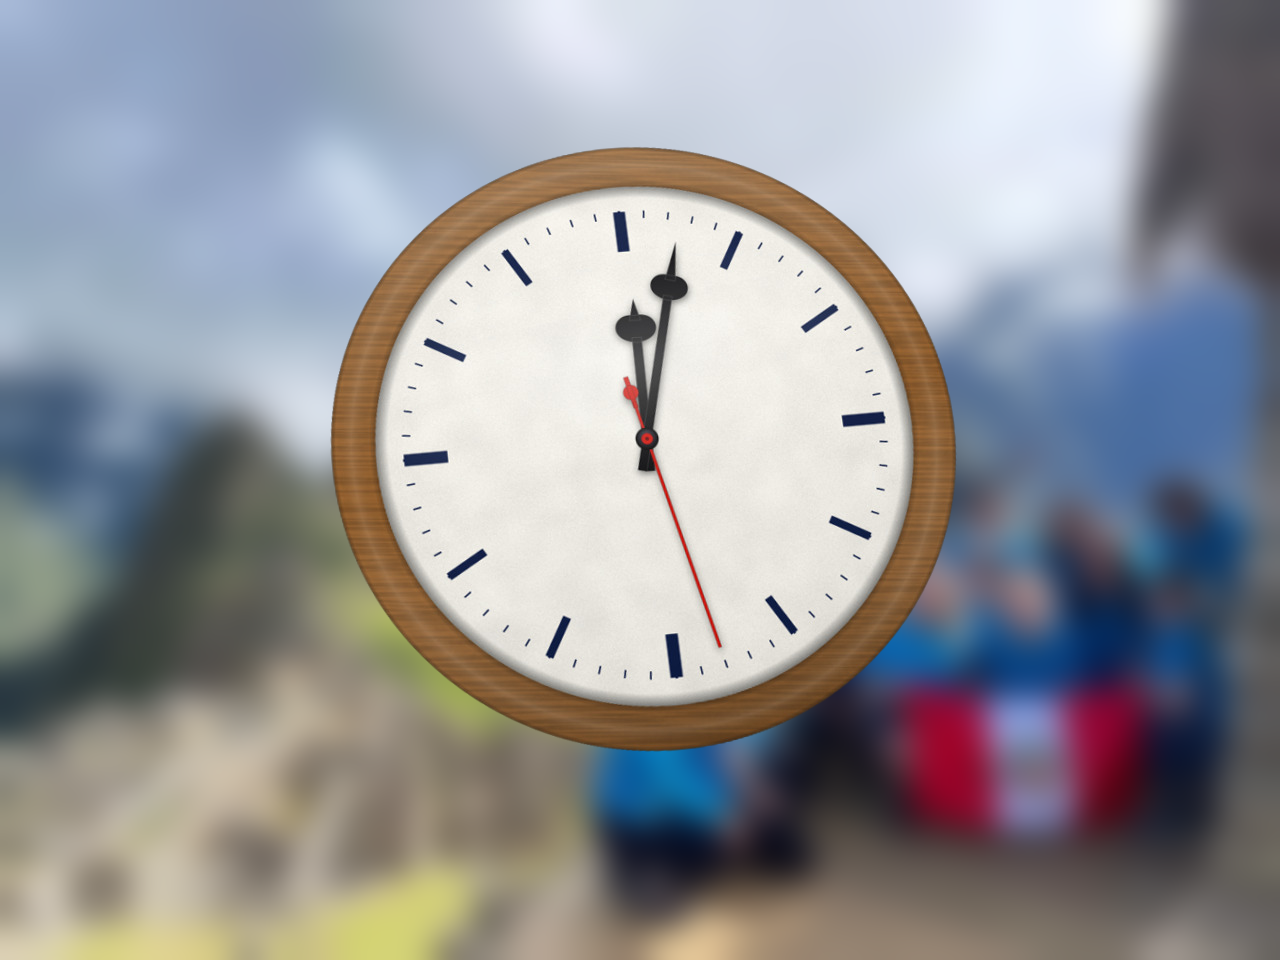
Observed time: **12:02:28**
